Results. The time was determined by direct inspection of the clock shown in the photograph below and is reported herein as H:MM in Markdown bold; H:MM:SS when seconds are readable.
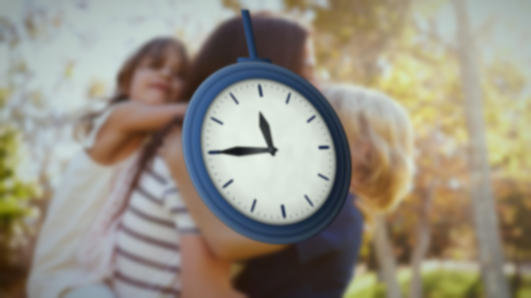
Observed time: **11:45**
